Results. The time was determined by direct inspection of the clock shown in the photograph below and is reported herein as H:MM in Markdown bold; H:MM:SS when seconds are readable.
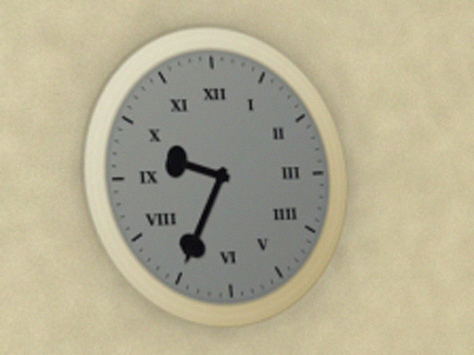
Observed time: **9:35**
